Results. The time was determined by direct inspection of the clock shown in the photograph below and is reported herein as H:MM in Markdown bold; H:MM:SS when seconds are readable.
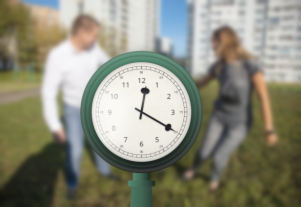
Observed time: **12:20**
